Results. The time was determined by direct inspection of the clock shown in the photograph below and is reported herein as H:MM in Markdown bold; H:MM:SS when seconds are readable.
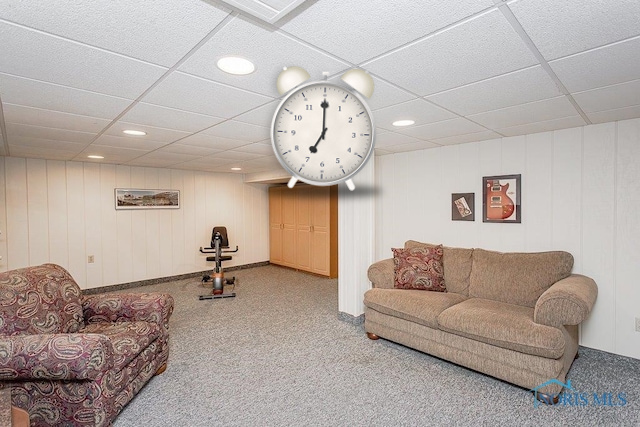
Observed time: **7:00**
